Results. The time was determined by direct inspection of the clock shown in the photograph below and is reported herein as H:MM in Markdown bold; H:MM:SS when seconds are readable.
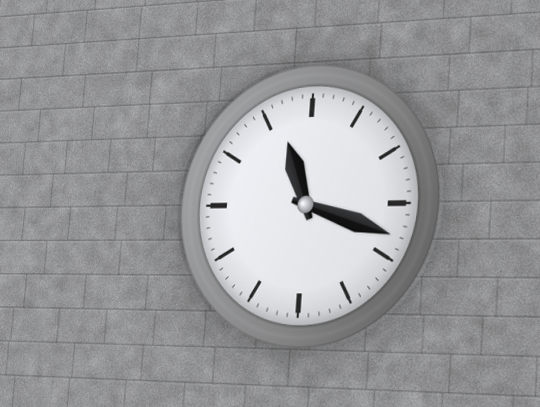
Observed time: **11:18**
